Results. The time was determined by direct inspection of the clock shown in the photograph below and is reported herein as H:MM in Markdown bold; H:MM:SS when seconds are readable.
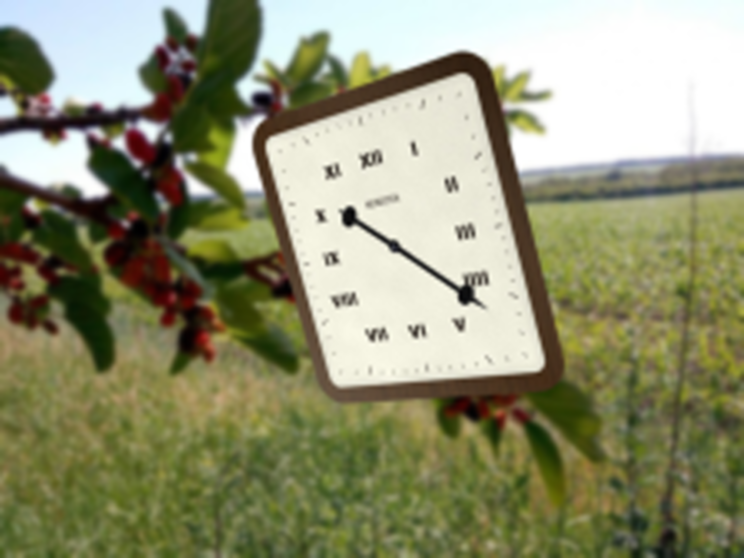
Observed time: **10:22**
